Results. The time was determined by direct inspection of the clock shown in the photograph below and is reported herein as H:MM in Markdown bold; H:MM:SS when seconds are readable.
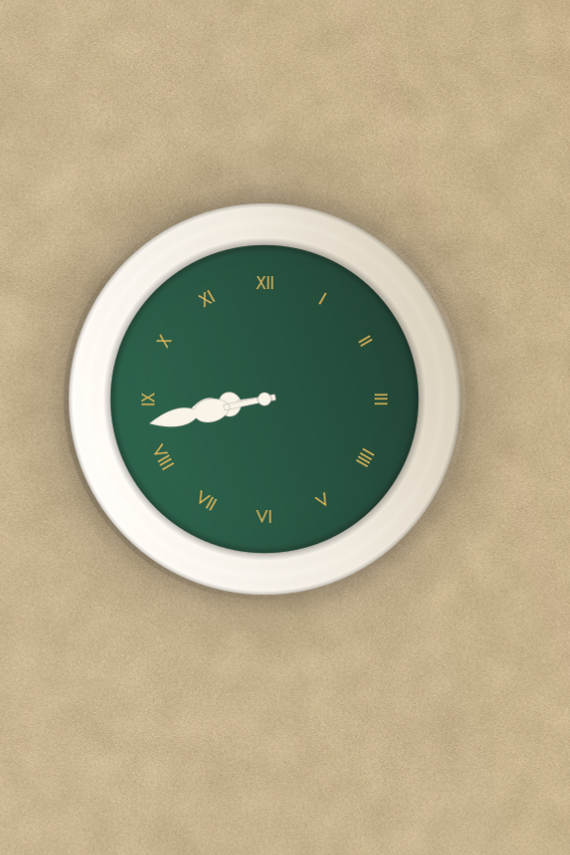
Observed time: **8:43**
